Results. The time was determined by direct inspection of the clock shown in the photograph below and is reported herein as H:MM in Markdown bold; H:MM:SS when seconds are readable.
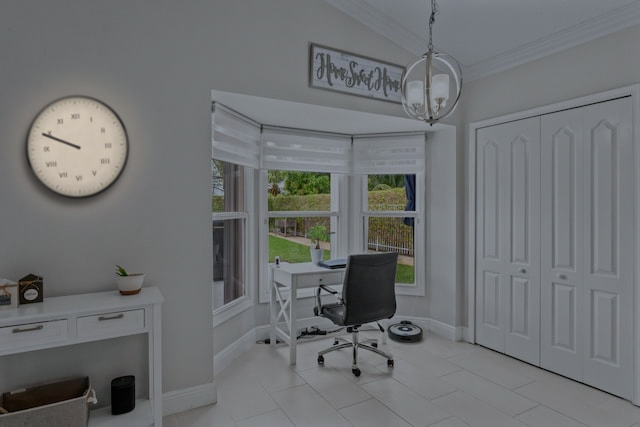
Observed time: **9:49**
